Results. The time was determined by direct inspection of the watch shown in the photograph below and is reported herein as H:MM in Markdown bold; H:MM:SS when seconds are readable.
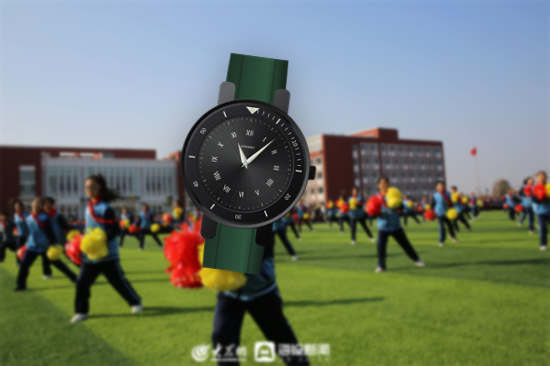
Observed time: **11:07**
